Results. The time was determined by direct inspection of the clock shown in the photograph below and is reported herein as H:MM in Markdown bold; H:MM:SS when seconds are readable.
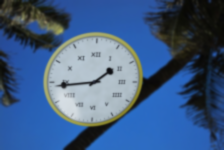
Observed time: **1:44**
